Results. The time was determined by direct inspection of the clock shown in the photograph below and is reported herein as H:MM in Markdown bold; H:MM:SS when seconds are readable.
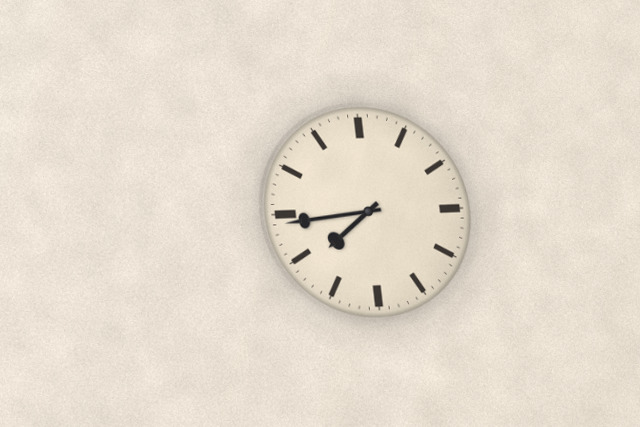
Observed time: **7:44**
